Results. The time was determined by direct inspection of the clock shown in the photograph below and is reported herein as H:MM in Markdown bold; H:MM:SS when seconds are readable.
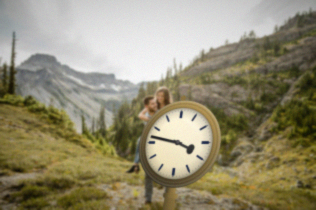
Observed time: **3:47**
